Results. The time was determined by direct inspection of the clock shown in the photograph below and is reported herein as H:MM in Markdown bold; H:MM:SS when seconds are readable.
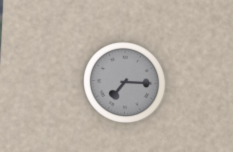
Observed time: **7:15**
